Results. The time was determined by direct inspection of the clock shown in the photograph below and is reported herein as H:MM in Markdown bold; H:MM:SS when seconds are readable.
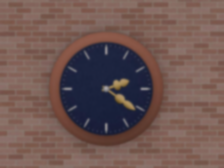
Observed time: **2:21**
